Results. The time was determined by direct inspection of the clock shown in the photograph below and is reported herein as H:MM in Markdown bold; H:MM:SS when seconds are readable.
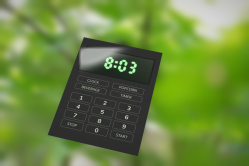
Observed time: **8:03**
